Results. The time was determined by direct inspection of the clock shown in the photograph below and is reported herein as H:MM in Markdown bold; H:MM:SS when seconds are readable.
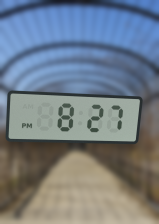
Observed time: **8:27**
